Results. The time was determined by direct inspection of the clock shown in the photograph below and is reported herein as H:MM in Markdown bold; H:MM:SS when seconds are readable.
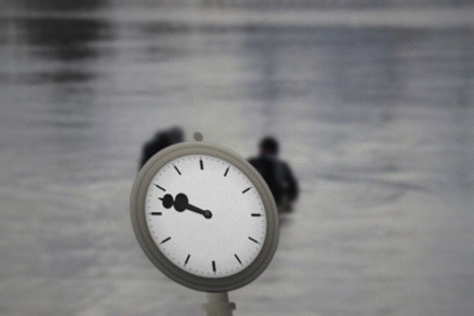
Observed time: **9:48**
